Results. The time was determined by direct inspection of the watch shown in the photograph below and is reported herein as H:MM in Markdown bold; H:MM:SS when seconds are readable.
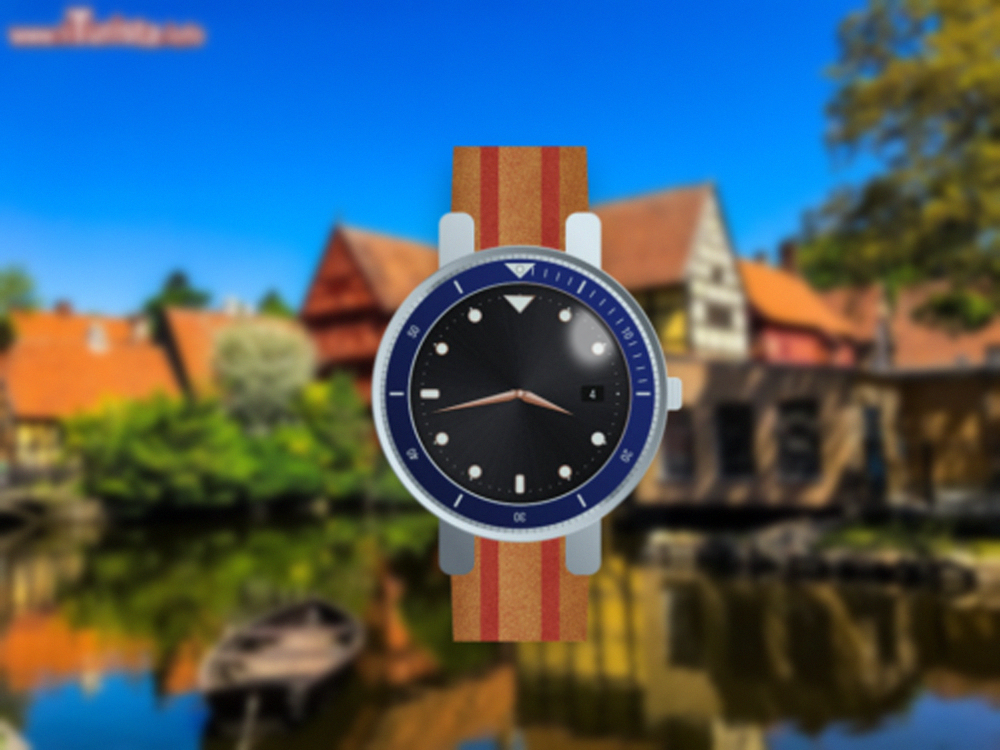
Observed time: **3:43**
